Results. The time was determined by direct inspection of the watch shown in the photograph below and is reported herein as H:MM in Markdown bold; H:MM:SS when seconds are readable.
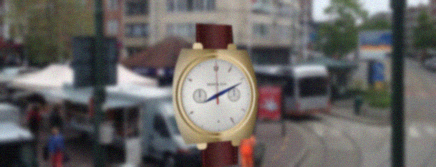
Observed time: **8:11**
